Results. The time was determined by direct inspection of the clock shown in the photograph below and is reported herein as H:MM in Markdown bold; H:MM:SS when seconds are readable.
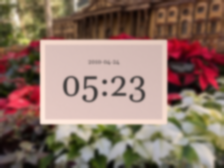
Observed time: **5:23**
